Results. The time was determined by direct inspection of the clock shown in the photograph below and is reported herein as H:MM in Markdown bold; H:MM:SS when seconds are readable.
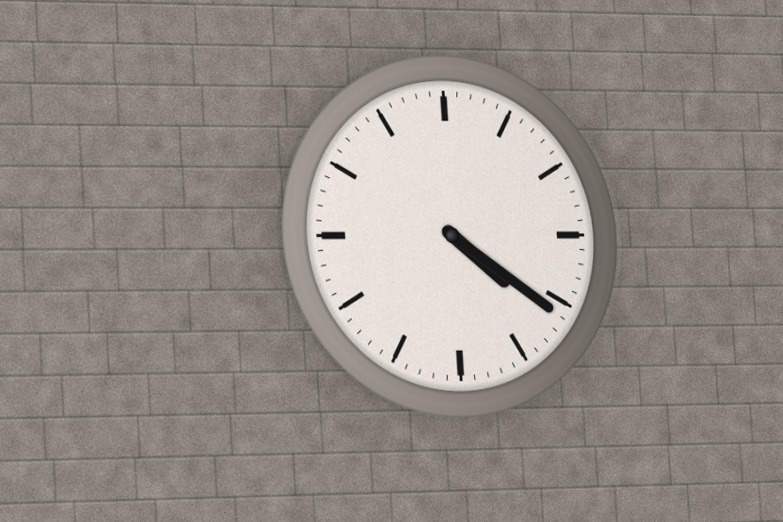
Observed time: **4:21**
